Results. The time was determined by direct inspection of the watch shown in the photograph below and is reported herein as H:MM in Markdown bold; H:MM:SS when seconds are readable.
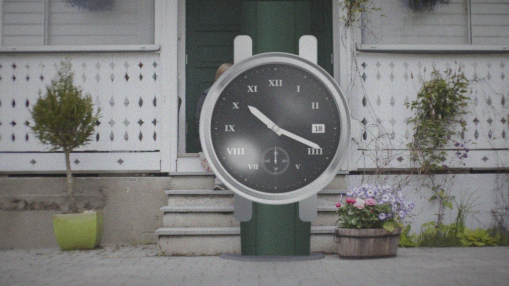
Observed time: **10:19**
